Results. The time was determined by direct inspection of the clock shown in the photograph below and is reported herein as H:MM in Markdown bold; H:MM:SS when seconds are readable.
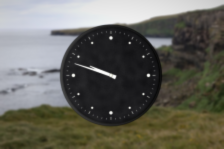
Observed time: **9:48**
